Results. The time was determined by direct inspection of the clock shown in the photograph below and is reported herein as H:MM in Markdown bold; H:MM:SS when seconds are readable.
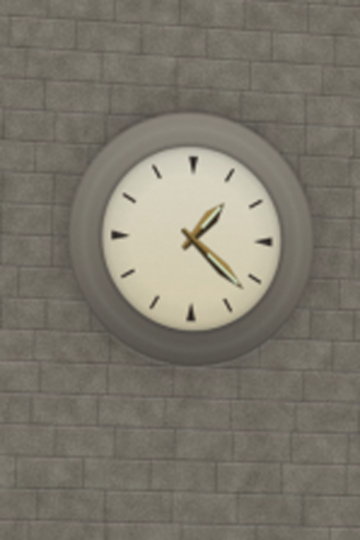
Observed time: **1:22**
